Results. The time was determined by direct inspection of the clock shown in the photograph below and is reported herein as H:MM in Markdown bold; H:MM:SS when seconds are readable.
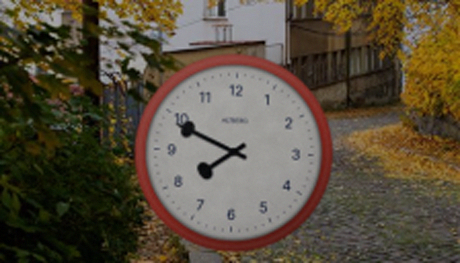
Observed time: **7:49**
